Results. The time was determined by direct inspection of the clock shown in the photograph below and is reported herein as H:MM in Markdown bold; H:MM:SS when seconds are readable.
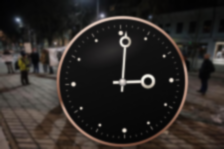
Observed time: **3:01**
